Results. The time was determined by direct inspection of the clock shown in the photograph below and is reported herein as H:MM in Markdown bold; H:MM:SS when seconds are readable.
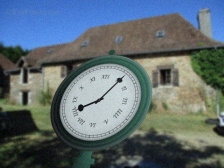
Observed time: **8:06**
